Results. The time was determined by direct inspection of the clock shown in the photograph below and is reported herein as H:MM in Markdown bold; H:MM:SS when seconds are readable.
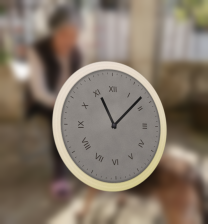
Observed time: **11:08**
